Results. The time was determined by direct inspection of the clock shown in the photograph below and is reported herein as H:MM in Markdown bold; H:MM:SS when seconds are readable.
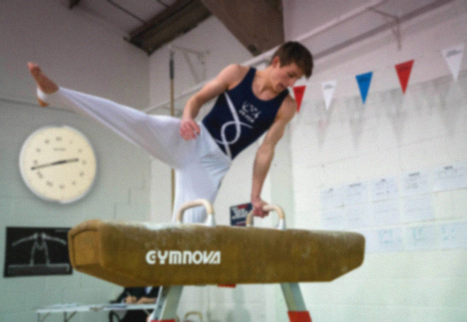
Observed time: **2:43**
